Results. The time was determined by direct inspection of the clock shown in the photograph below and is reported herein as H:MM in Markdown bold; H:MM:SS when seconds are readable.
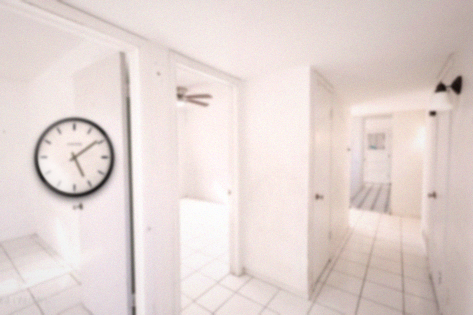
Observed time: **5:09**
